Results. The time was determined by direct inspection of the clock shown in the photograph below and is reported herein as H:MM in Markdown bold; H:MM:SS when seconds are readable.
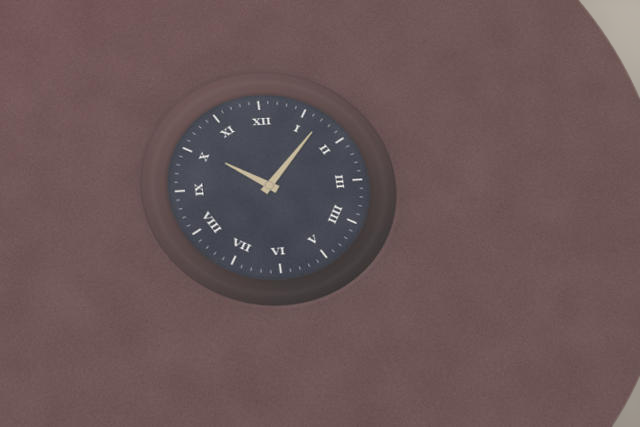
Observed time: **10:07**
